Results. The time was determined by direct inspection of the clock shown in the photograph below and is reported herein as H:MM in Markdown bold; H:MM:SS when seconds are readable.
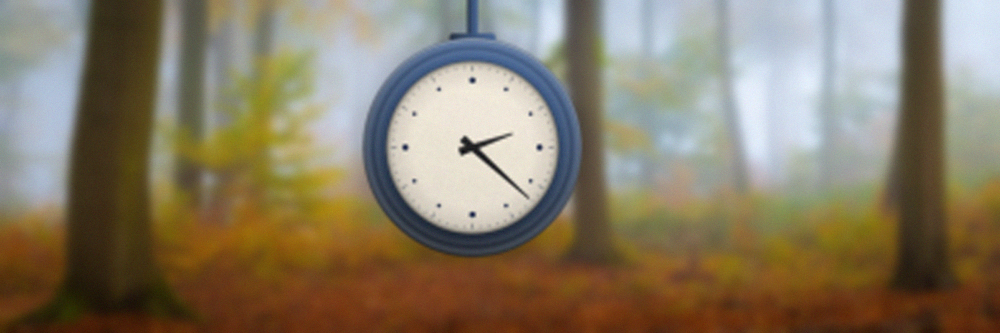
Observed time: **2:22**
